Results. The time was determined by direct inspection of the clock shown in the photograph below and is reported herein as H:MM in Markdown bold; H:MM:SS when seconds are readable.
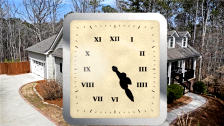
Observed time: **4:25**
